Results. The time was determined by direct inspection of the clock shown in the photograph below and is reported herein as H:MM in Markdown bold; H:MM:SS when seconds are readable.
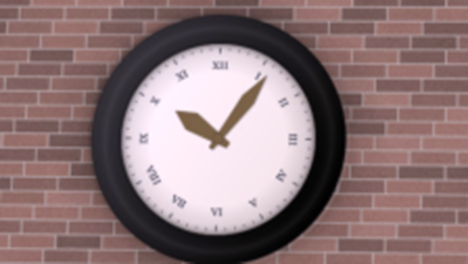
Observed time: **10:06**
